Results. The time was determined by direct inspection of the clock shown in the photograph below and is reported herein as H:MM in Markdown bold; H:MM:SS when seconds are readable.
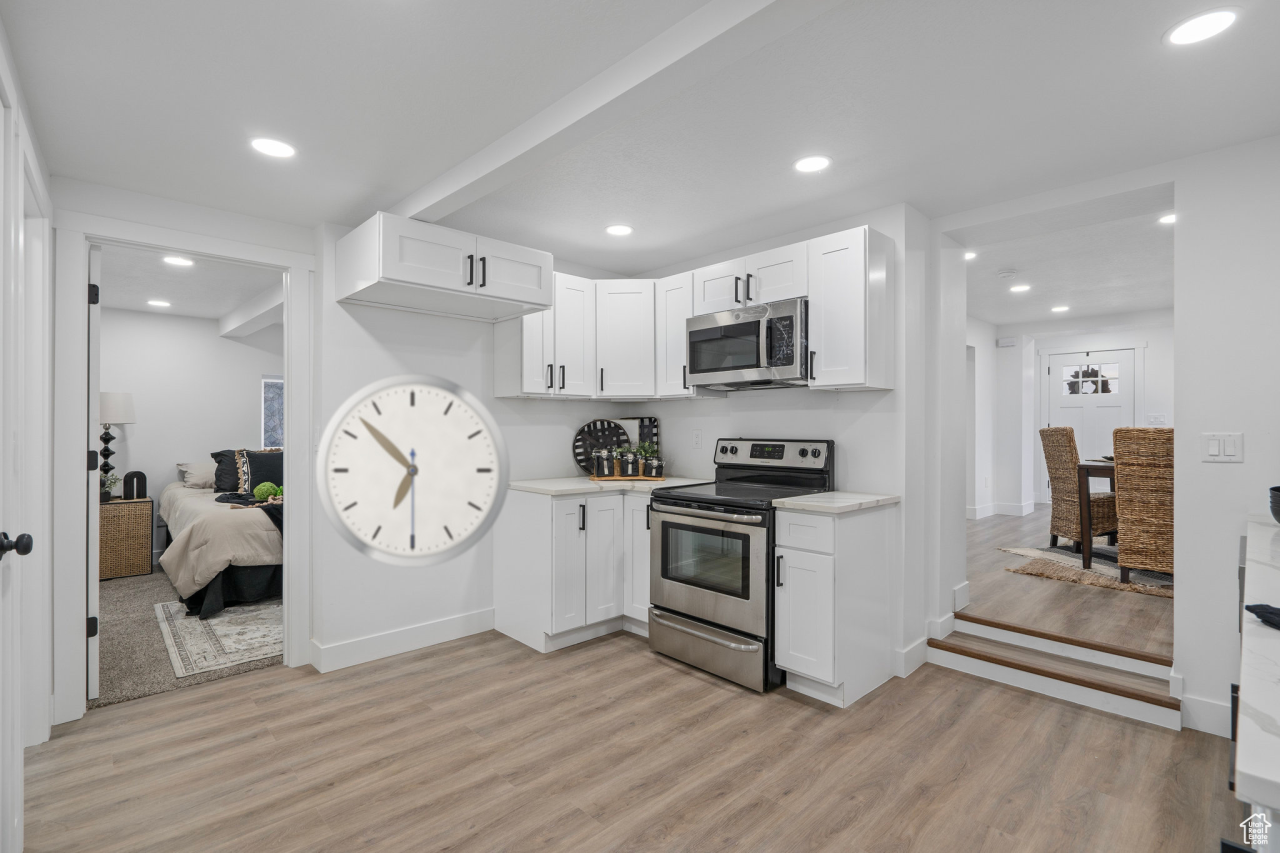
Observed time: **6:52:30**
